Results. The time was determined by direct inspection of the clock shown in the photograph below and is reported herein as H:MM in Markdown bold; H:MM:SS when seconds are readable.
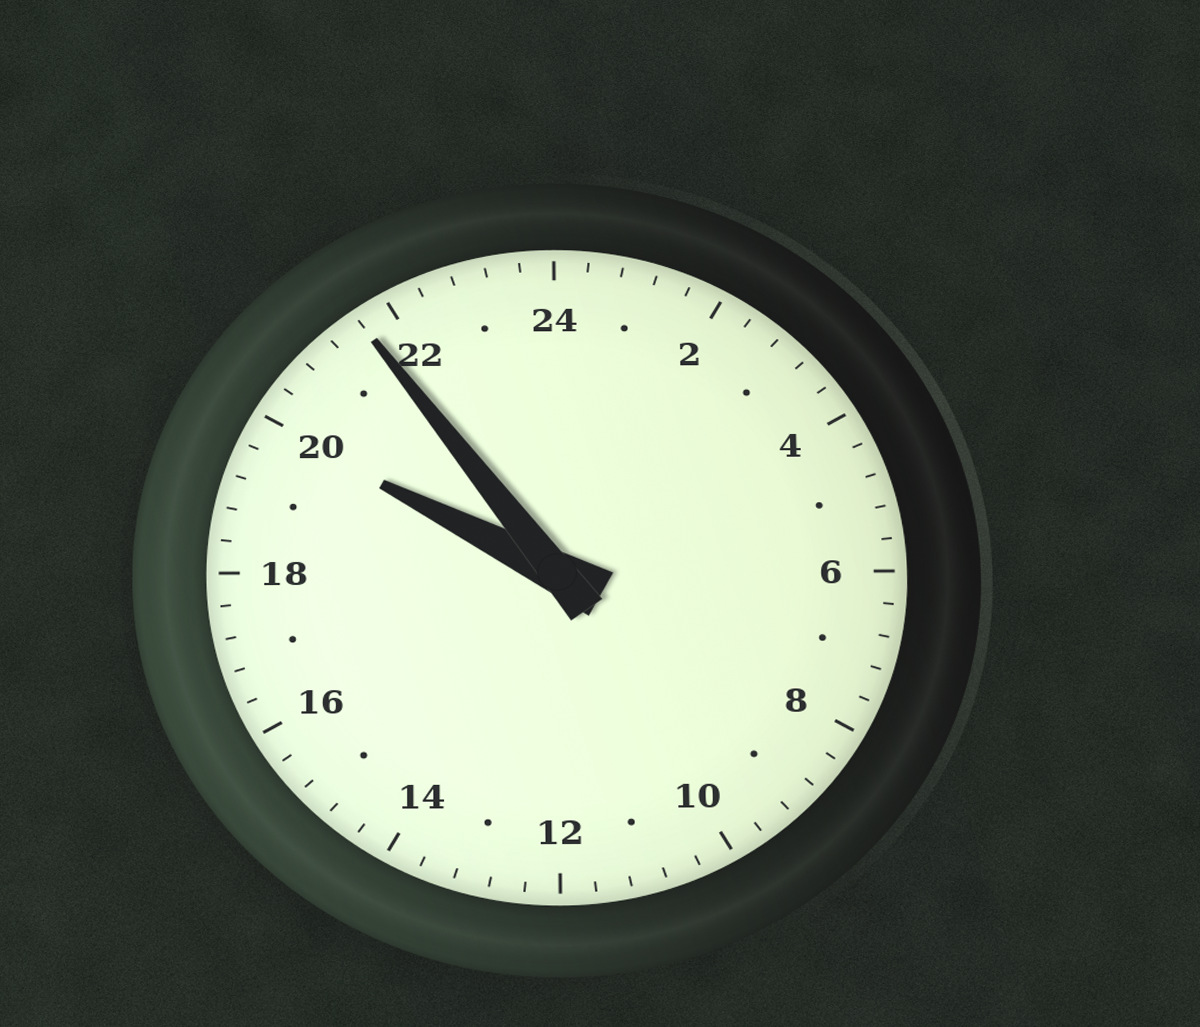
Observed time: **19:54**
